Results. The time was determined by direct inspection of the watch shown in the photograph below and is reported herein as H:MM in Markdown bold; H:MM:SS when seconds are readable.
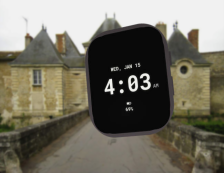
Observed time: **4:03**
